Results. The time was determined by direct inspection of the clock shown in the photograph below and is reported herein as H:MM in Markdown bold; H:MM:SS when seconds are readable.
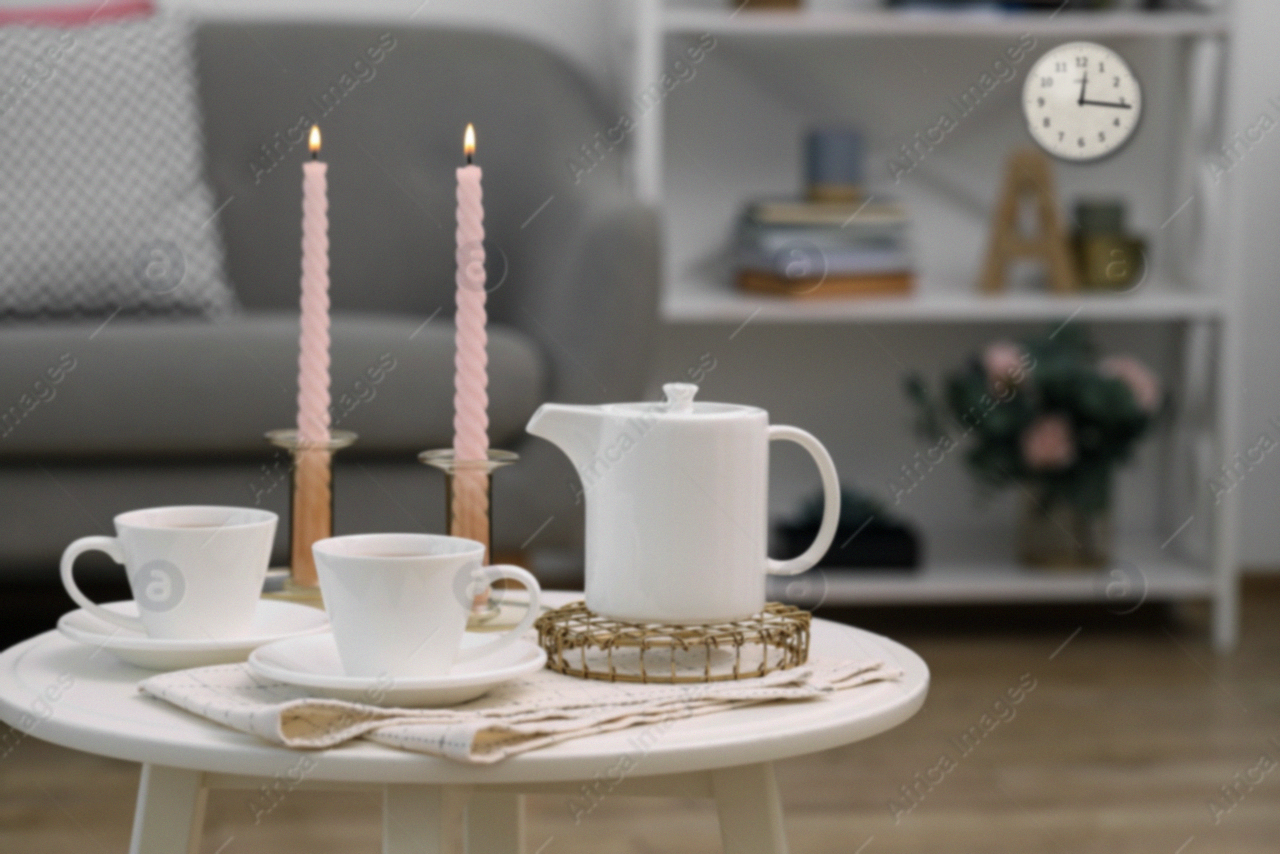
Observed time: **12:16**
